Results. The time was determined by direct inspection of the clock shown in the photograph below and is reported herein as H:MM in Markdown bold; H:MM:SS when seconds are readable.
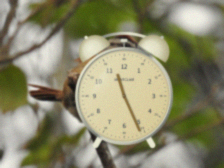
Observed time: **11:26**
